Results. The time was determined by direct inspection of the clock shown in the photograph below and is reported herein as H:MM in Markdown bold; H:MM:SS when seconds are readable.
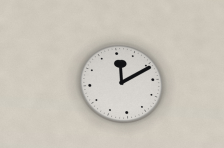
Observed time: **12:11**
